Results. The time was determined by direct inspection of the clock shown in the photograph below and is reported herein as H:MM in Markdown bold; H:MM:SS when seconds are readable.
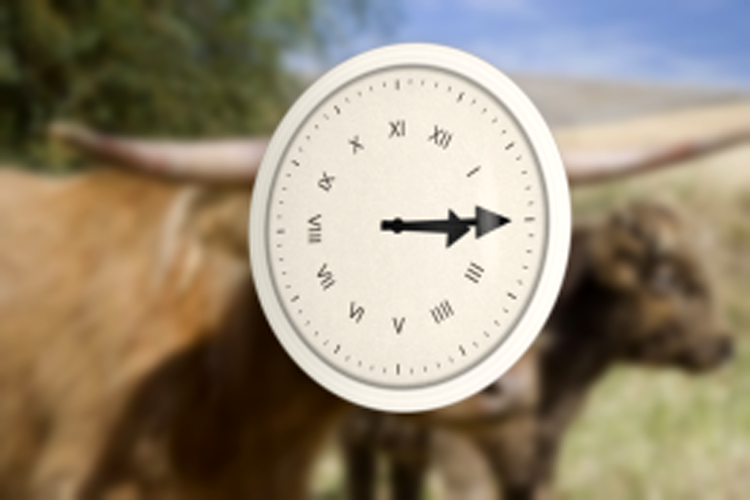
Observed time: **2:10**
